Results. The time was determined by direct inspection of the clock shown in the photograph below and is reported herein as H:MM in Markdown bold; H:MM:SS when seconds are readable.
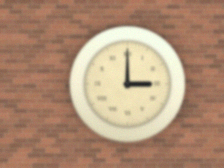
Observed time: **3:00**
